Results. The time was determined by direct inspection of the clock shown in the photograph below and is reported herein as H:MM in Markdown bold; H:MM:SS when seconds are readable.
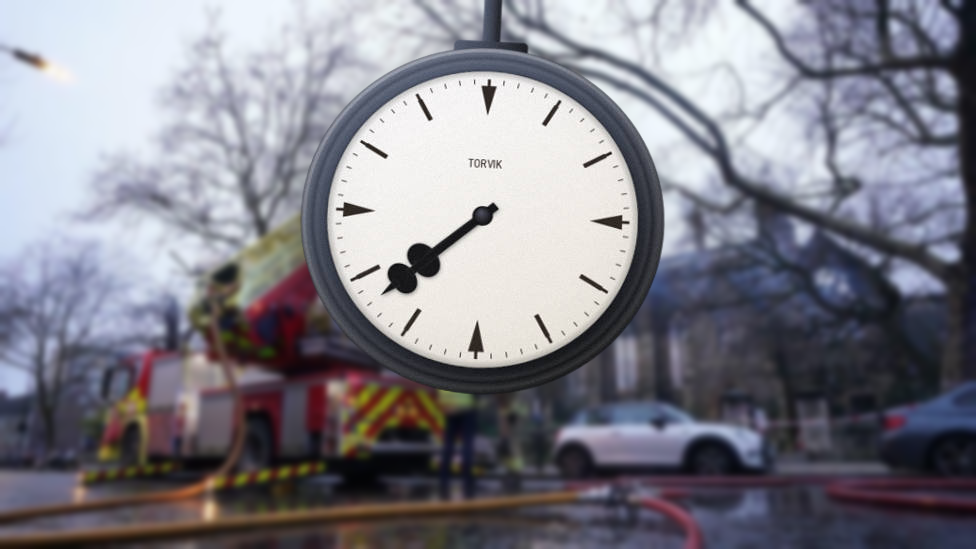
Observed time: **7:38**
